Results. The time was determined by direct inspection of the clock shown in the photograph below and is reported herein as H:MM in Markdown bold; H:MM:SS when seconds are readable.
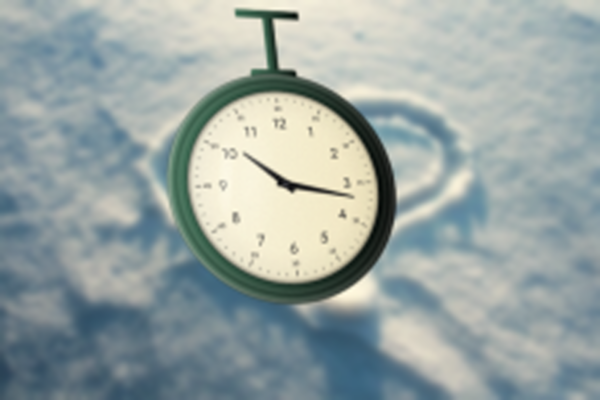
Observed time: **10:17**
